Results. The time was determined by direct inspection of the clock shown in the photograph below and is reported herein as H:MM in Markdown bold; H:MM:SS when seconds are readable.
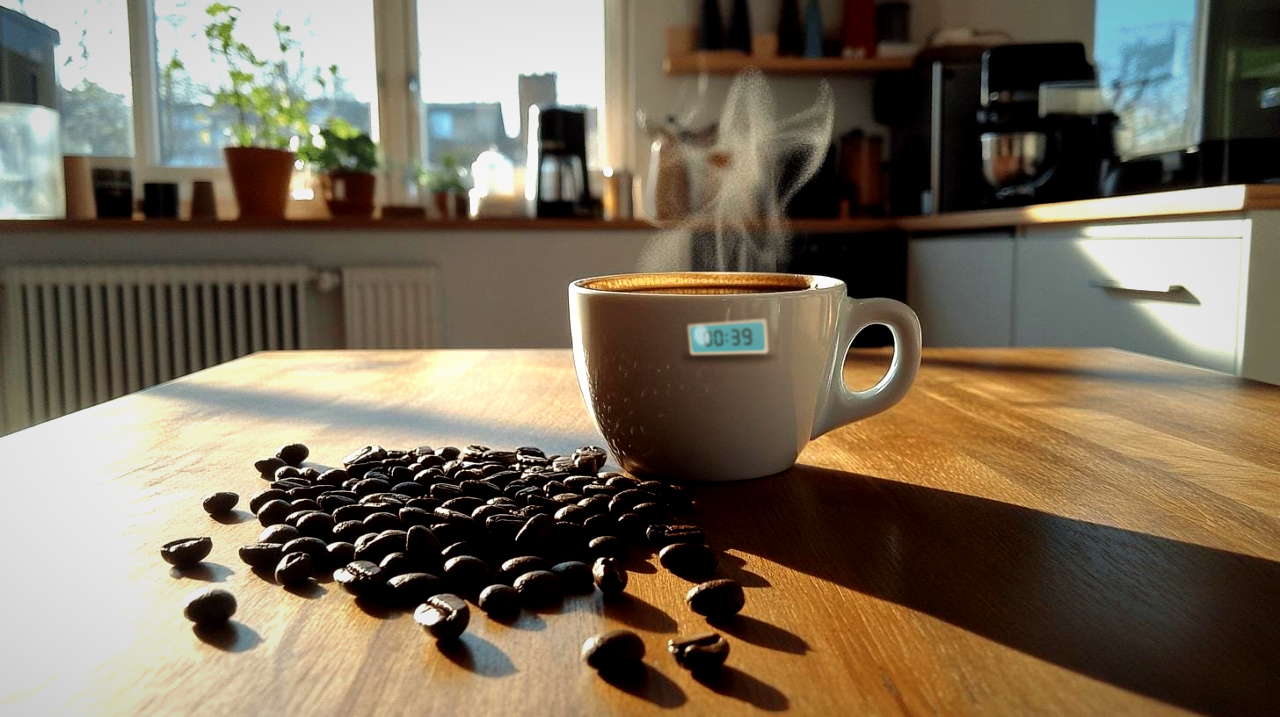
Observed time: **0:39**
